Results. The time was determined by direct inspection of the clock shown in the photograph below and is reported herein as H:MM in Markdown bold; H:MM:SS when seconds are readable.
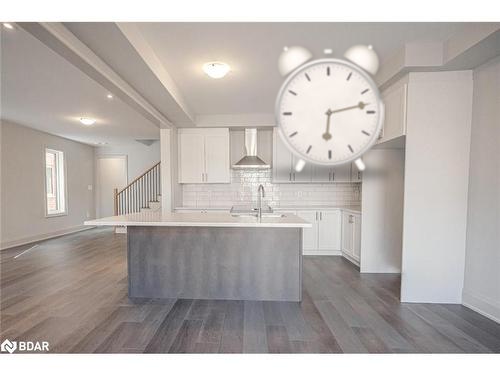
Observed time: **6:13**
